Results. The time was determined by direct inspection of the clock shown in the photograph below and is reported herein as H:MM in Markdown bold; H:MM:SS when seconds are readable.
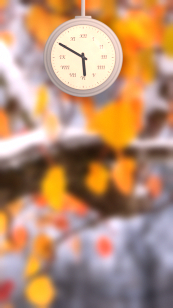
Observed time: **5:50**
